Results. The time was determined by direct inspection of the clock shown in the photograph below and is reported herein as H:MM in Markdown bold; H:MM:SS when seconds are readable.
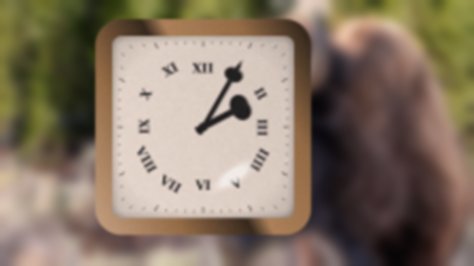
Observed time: **2:05**
